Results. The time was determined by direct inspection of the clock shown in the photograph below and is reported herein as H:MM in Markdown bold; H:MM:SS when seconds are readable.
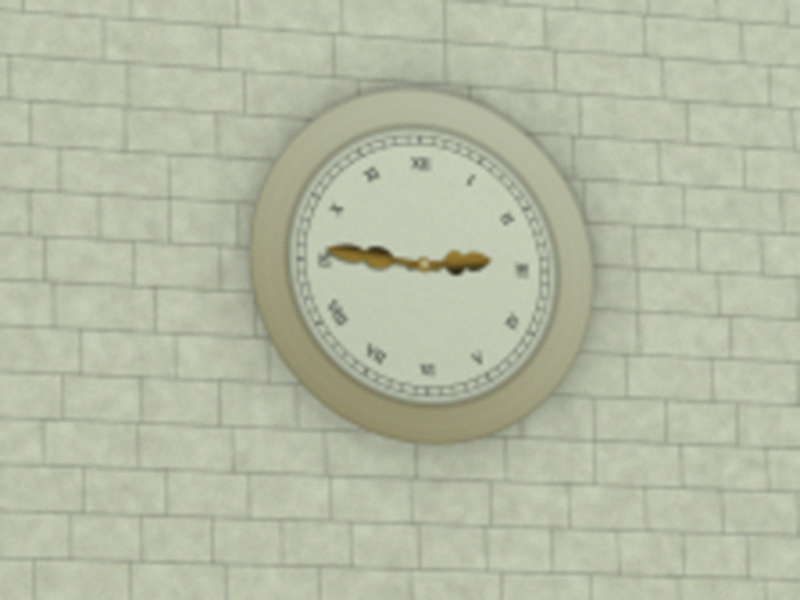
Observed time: **2:46**
